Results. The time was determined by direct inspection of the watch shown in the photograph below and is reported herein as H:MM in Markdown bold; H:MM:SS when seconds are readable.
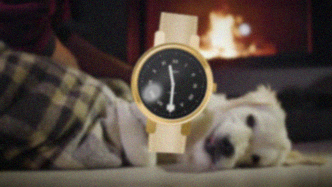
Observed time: **11:30**
